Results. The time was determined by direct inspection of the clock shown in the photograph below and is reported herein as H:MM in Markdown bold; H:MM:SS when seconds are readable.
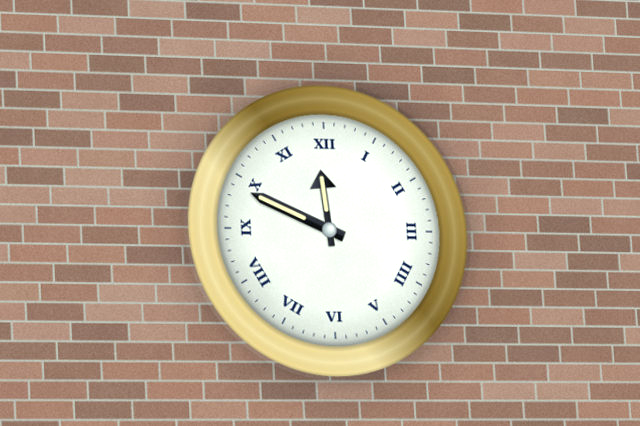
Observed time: **11:49**
